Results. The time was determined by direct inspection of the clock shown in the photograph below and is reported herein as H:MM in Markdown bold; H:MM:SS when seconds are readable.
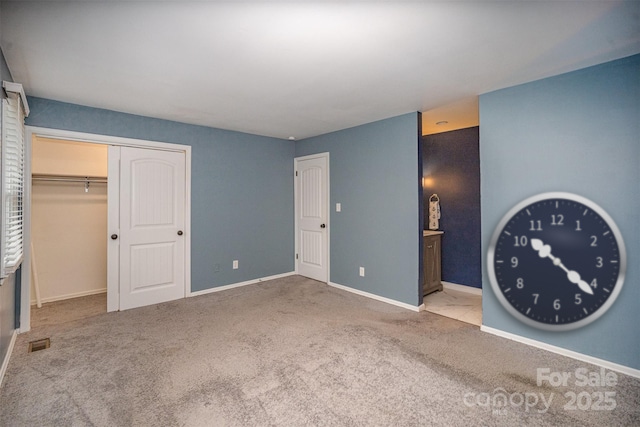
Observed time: **10:22**
